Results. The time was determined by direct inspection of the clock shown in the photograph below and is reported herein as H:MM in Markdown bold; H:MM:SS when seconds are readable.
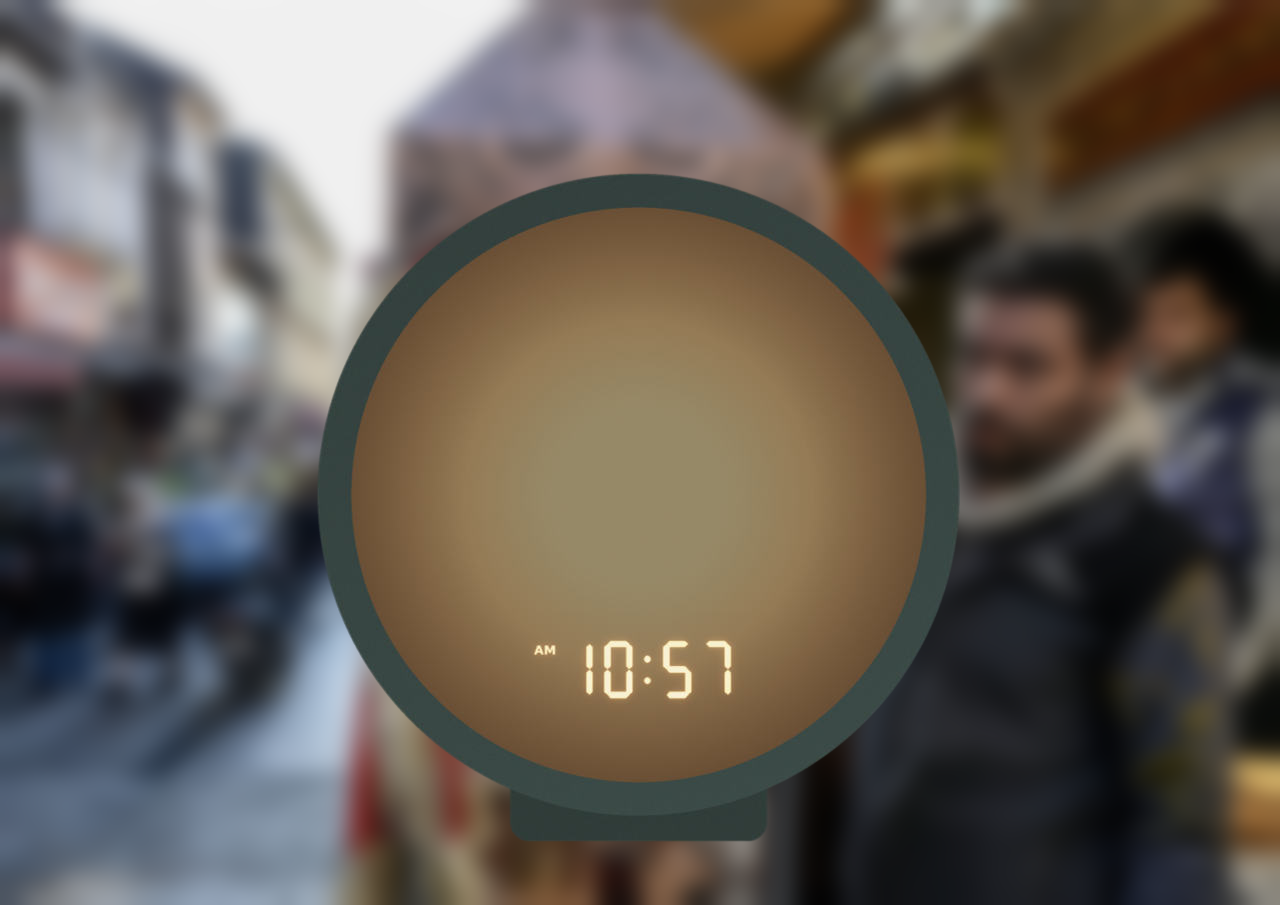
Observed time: **10:57**
